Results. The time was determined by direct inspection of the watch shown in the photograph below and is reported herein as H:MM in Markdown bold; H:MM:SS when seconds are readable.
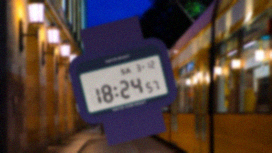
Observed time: **18:24**
